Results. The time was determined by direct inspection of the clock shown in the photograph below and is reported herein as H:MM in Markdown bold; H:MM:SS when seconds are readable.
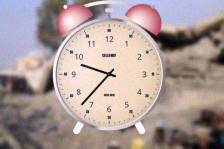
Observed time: **9:37**
